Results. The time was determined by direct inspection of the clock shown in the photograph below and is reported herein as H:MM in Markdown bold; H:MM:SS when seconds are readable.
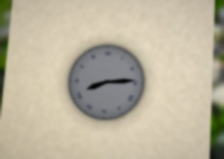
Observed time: **8:14**
